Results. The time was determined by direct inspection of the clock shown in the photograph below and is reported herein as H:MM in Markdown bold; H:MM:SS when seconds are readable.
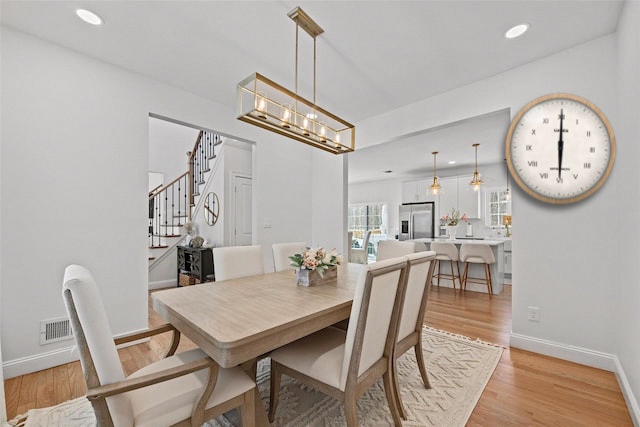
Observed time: **6:00**
